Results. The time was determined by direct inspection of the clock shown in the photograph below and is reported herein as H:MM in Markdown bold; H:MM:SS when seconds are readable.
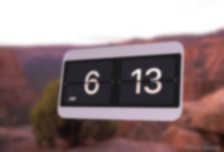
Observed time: **6:13**
